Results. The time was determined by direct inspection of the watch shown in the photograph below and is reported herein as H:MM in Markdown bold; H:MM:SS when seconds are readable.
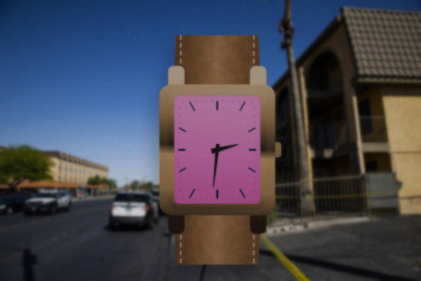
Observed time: **2:31**
